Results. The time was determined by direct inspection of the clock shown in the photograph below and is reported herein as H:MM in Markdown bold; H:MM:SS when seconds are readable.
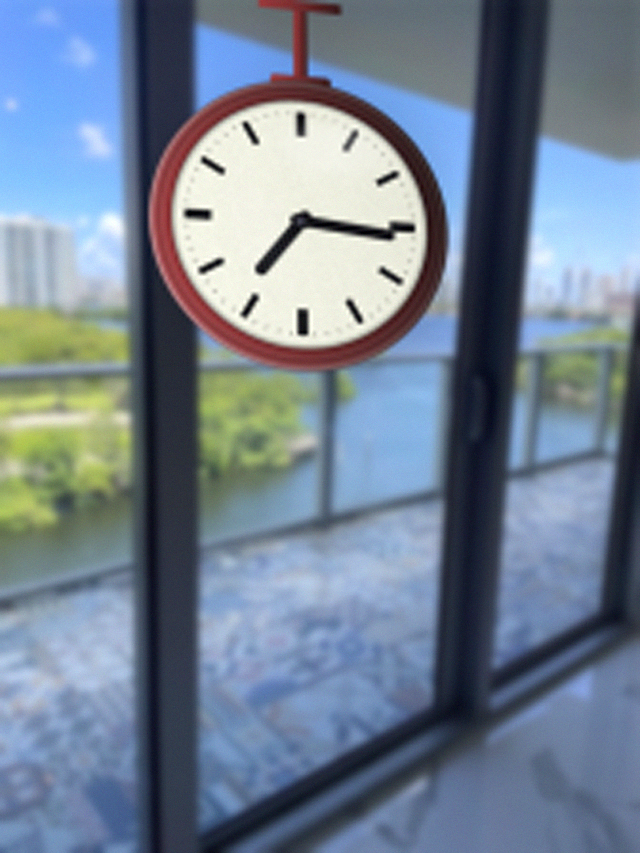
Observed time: **7:16**
